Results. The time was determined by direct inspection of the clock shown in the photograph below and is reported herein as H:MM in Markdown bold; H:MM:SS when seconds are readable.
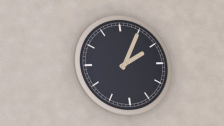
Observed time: **2:05**
